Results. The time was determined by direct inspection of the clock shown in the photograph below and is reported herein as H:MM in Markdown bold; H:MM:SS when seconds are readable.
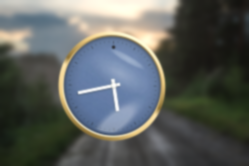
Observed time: **5:43**
